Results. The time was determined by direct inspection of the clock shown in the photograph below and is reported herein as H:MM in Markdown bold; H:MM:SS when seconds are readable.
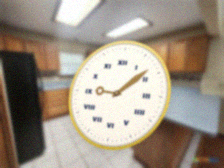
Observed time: **9:08**
